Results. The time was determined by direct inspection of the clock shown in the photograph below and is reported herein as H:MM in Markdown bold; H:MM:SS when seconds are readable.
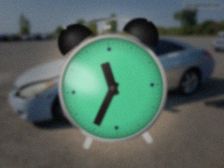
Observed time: **11:35**
